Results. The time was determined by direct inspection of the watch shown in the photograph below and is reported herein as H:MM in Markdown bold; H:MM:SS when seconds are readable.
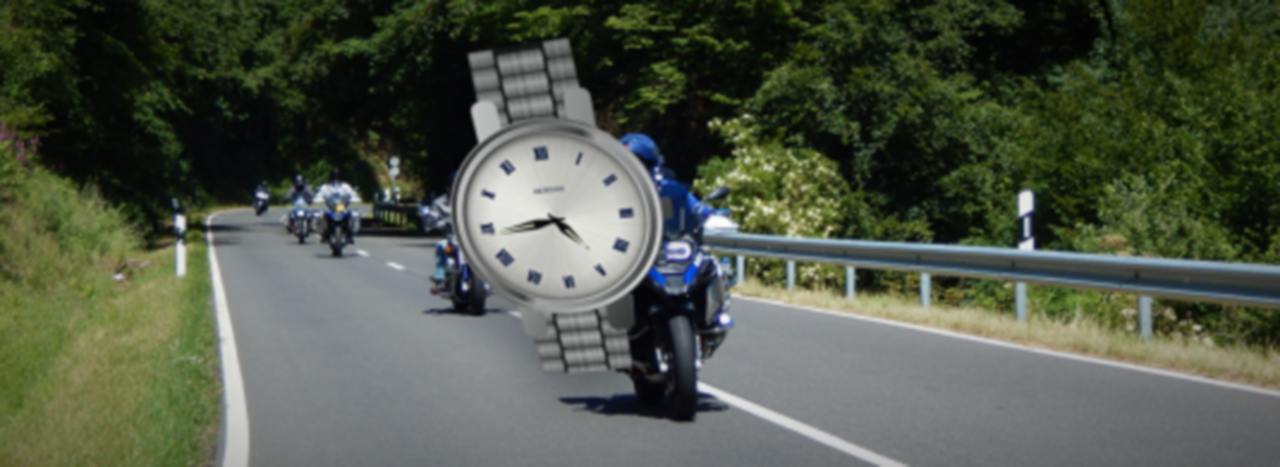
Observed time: **4:44**
